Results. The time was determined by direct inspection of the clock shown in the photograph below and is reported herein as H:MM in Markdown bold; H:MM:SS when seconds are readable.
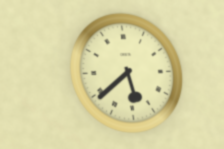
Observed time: **5:39**
